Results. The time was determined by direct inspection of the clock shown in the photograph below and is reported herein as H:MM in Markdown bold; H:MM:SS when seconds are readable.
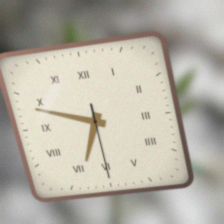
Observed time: **6:48:30**
